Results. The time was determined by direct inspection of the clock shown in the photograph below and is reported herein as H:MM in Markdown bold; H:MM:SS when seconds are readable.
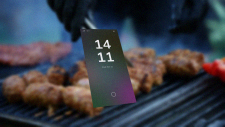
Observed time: **14:11**
